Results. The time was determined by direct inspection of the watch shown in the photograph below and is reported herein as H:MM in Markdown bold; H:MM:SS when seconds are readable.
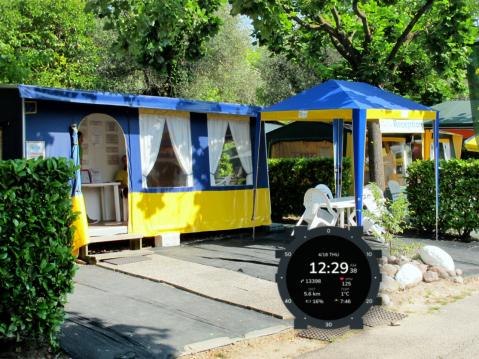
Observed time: **12:29**
